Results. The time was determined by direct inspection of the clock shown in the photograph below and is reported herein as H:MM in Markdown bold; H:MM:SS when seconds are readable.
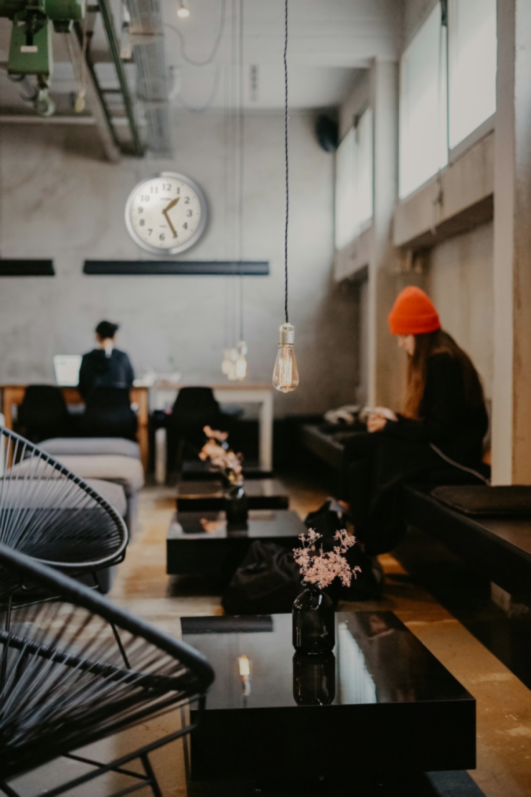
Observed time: **1:25**
